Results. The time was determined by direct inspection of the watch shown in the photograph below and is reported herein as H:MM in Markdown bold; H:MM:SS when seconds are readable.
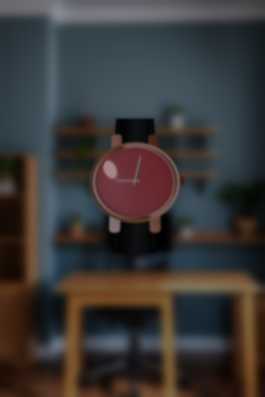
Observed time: **9:02**
